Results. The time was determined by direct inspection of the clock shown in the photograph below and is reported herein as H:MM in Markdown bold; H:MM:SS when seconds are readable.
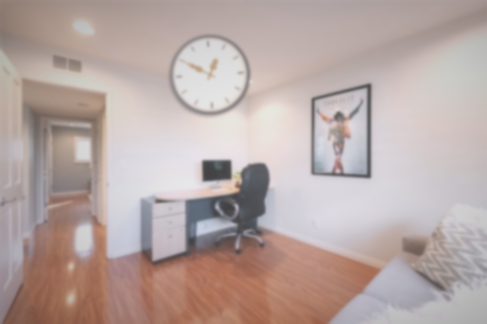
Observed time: **12:50**
